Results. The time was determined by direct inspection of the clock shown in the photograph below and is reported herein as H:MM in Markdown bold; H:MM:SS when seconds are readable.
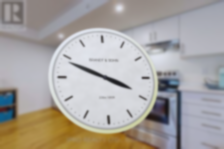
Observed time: **3:49**
